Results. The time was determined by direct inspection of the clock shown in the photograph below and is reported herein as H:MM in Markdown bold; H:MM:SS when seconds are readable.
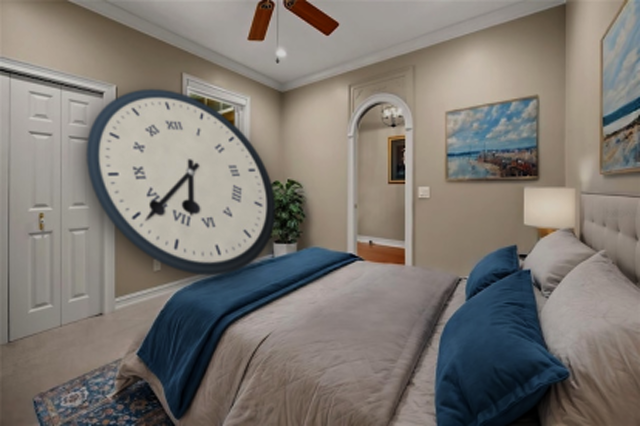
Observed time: **6:39**
